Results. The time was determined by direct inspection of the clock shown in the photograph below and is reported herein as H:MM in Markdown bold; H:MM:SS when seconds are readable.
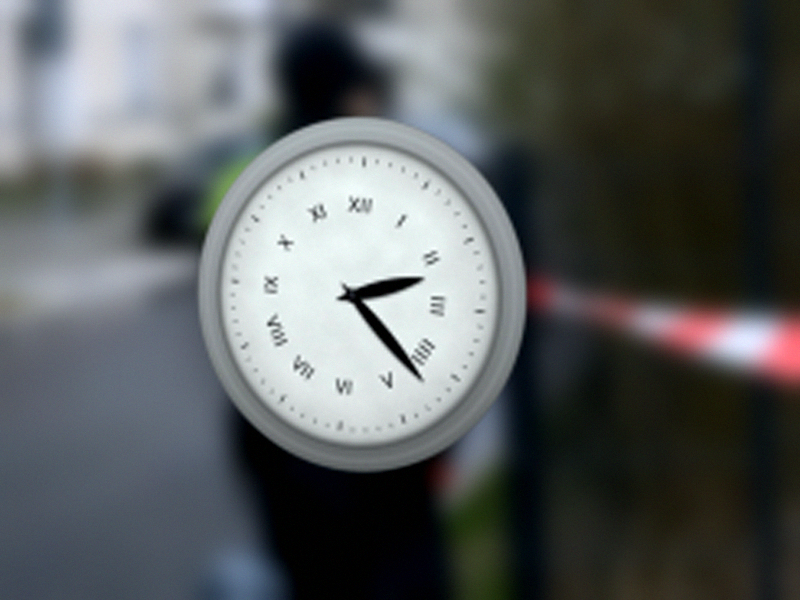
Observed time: **2:22**
